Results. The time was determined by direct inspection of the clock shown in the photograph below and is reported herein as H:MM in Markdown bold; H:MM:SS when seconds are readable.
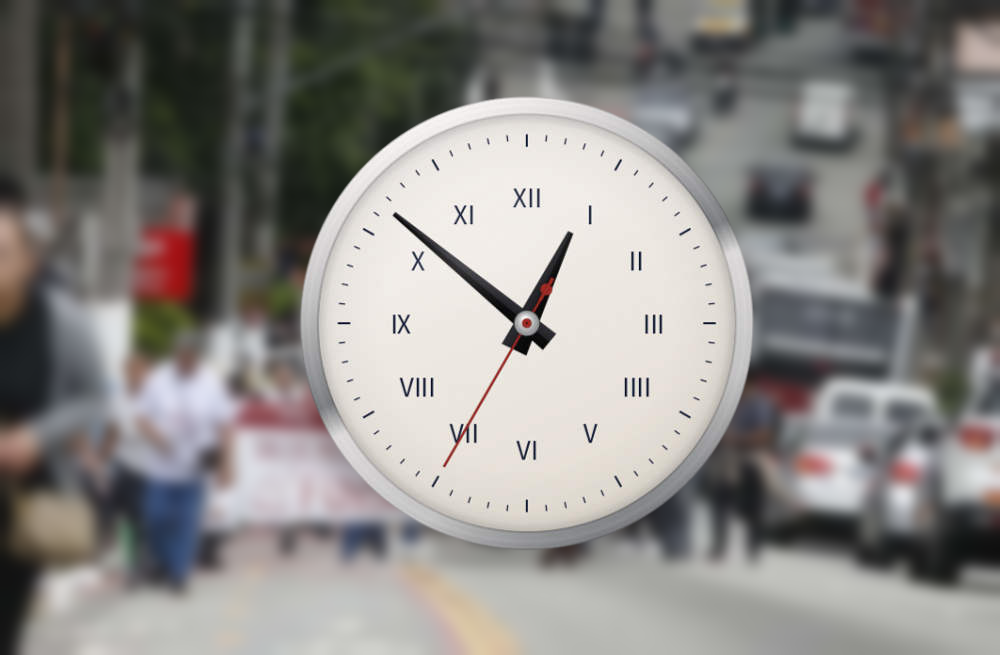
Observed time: **12:51:35**
